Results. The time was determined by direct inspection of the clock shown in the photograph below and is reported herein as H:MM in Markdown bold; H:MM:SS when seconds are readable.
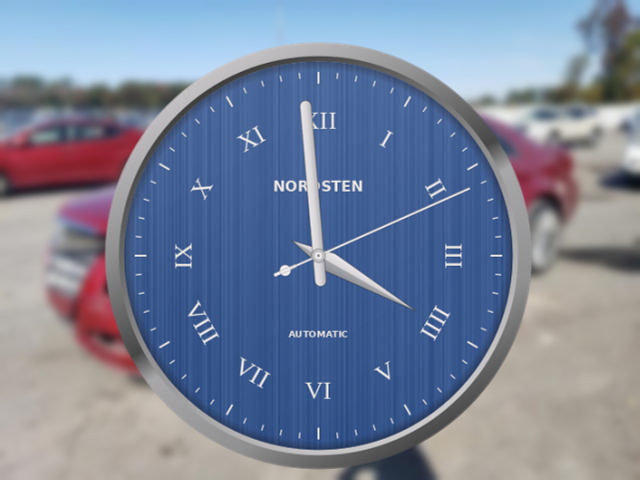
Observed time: **3:59:11**
